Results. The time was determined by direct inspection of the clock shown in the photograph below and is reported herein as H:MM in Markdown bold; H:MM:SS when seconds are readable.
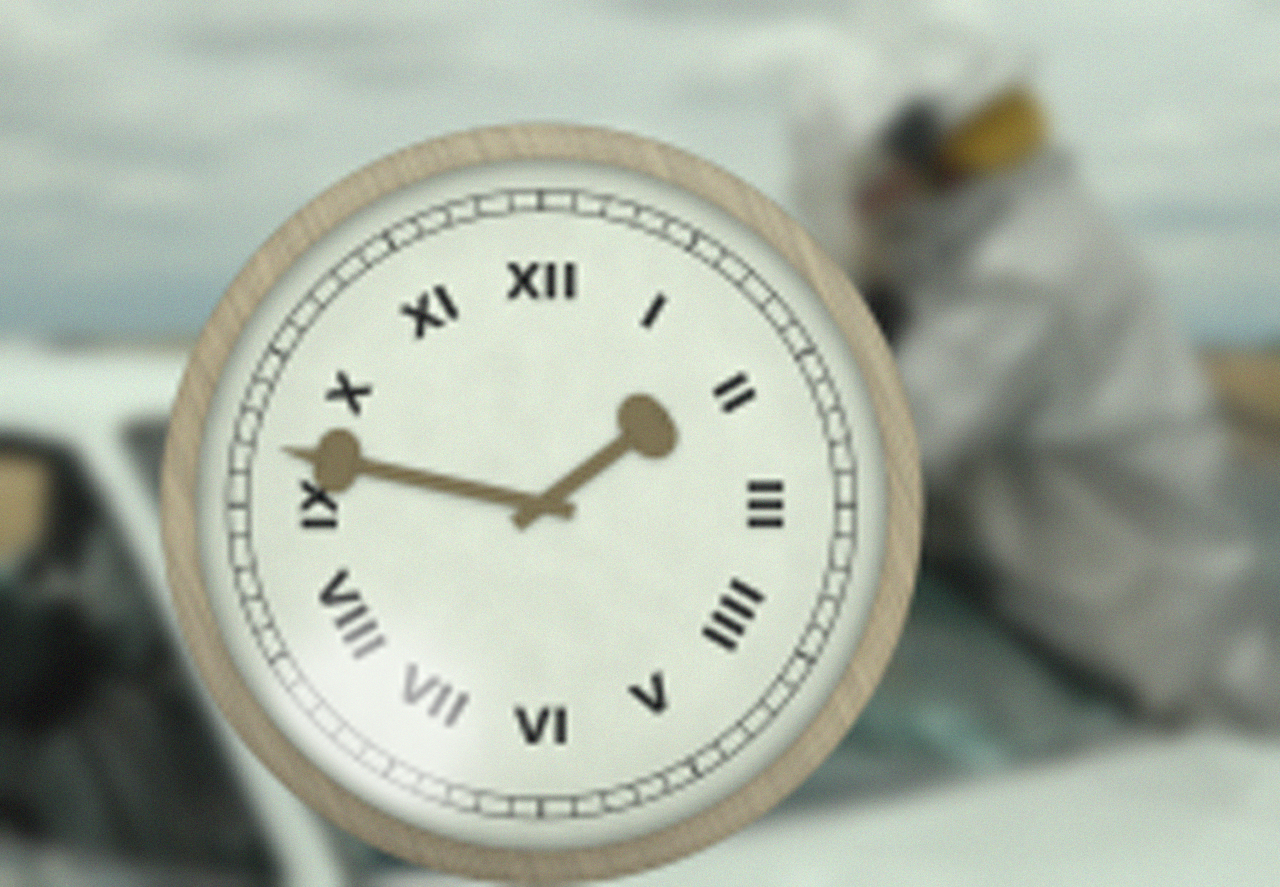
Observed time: **1:47**
